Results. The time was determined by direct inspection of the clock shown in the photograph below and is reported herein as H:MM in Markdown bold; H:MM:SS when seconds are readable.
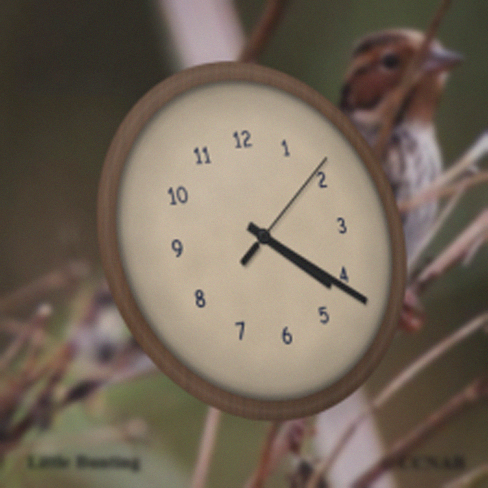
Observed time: **4:21:09**
